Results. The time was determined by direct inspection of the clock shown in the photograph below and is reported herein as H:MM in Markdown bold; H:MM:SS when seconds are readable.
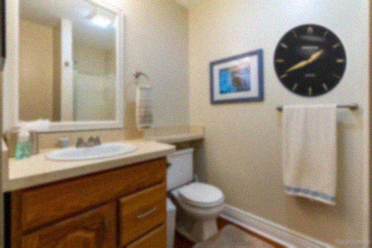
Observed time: **1:41**
